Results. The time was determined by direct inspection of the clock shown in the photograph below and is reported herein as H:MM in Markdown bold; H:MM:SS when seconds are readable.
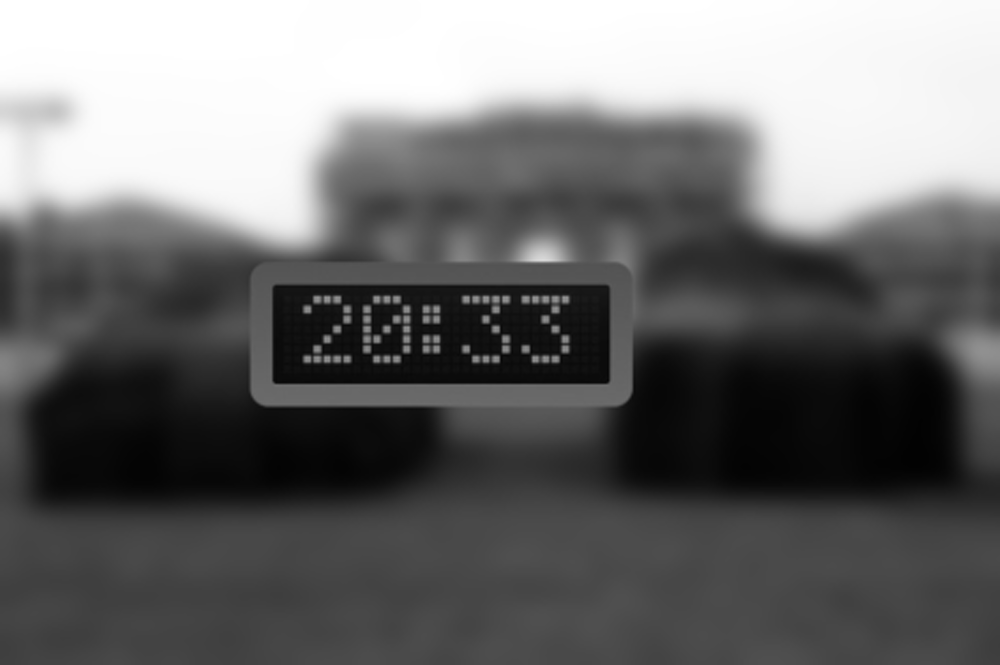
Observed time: **20:33**
